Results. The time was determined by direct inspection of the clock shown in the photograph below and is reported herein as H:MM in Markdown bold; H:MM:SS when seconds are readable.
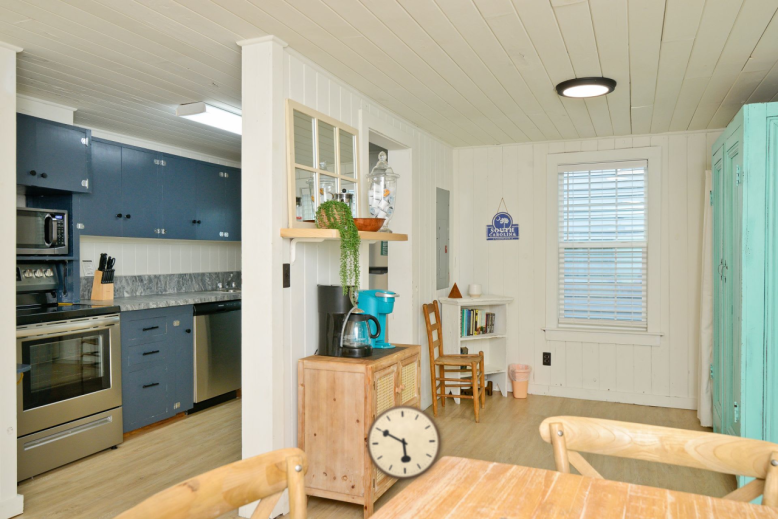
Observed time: **5:50**
